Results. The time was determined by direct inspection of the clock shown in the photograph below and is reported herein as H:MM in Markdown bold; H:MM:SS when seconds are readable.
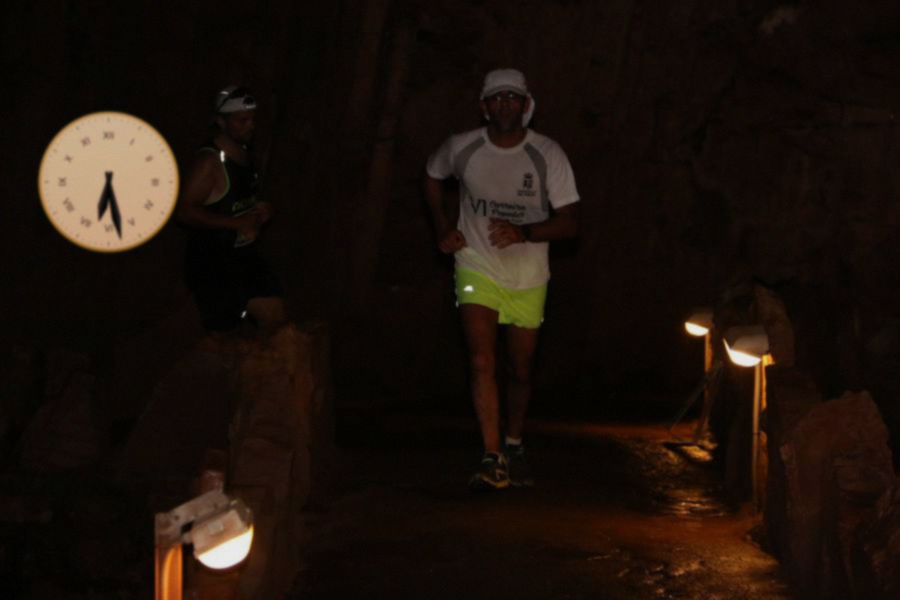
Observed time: **6:28**
